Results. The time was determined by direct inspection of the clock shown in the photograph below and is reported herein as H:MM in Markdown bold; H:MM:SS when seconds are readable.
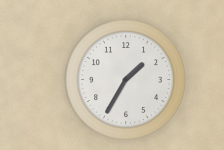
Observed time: **1:35**
